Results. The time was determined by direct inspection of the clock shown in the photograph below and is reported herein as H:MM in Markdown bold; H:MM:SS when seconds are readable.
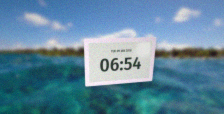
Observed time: **6:54**
